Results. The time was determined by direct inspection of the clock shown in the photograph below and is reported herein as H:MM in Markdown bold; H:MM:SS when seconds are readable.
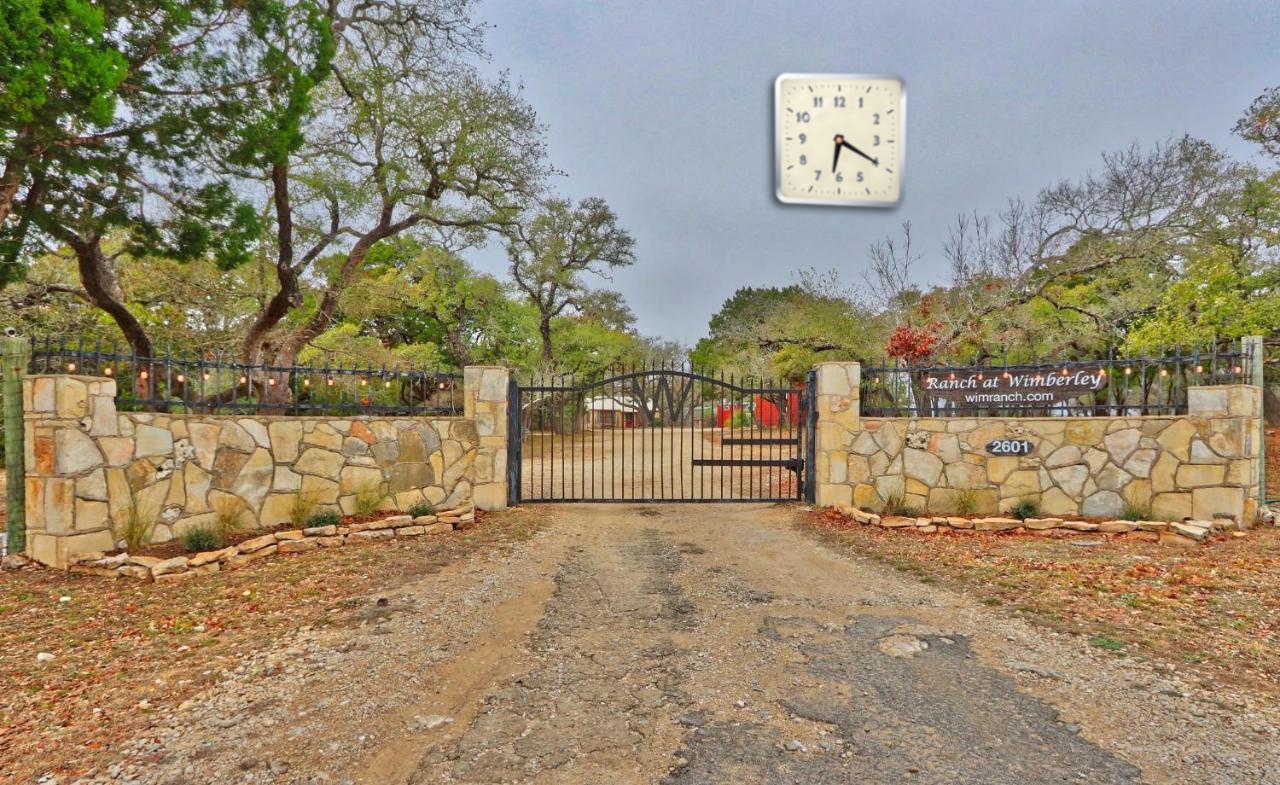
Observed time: **6:20**
